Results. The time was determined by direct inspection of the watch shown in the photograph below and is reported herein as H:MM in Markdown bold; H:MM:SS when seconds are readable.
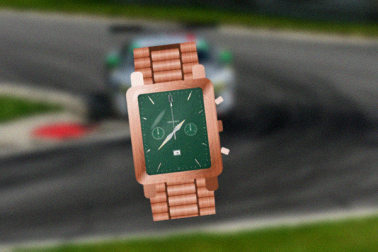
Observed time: **1:38**
